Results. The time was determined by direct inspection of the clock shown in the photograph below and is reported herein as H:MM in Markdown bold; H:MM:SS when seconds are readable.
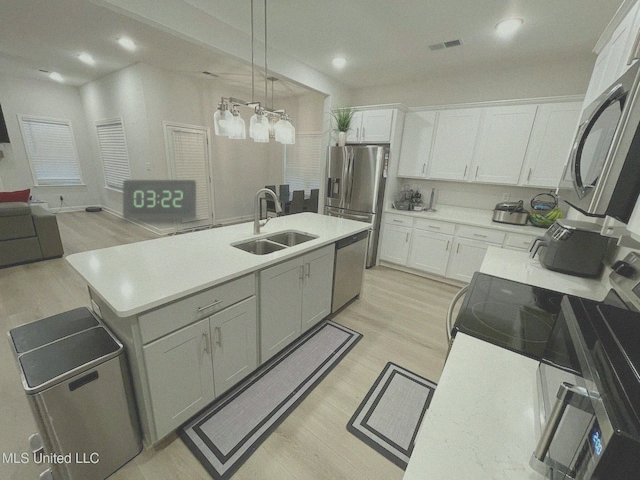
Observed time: **3:22**
